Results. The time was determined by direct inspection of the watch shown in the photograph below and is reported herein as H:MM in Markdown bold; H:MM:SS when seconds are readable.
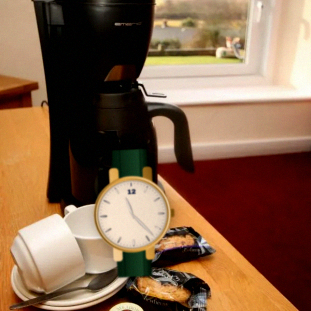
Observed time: **11:23**
